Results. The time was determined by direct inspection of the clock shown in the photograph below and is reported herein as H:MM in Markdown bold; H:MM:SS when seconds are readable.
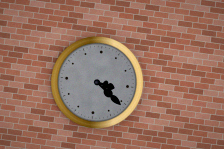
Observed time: **3:21**
